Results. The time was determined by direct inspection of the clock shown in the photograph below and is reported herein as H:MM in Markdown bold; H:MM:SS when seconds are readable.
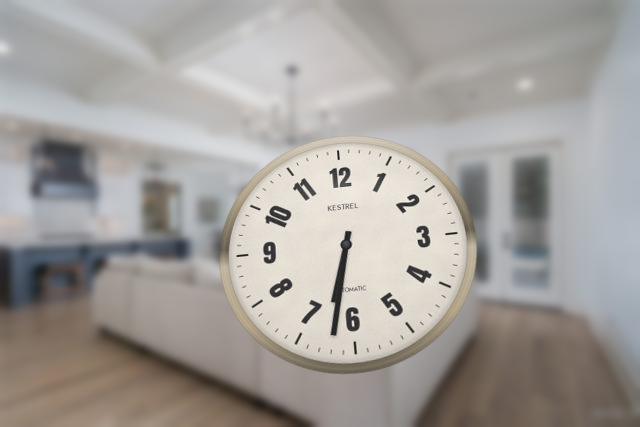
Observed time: **6:32**
